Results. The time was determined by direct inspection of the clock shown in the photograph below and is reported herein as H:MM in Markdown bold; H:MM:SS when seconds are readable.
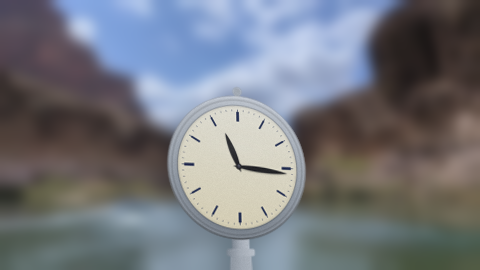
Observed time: **11:16**
